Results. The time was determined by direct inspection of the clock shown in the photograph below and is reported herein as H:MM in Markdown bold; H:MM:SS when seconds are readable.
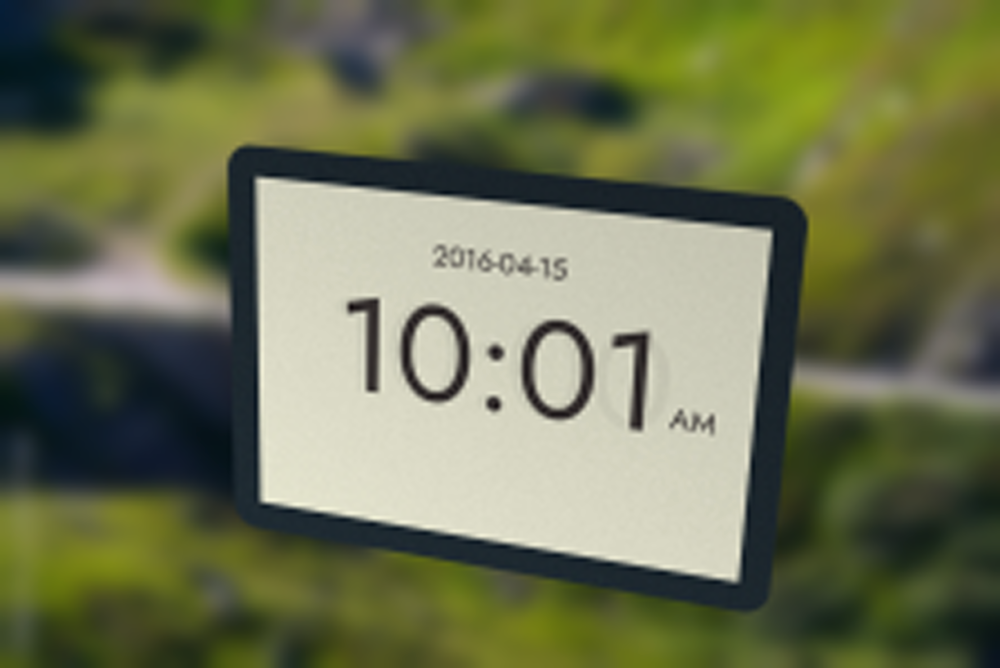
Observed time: **10:01**
